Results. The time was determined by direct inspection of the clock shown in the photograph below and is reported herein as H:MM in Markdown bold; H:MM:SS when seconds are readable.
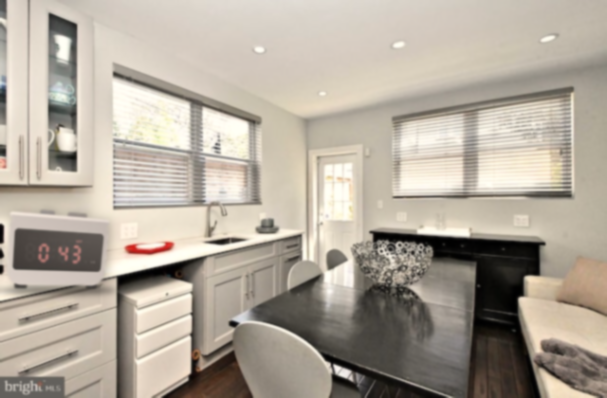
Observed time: **0:43**
